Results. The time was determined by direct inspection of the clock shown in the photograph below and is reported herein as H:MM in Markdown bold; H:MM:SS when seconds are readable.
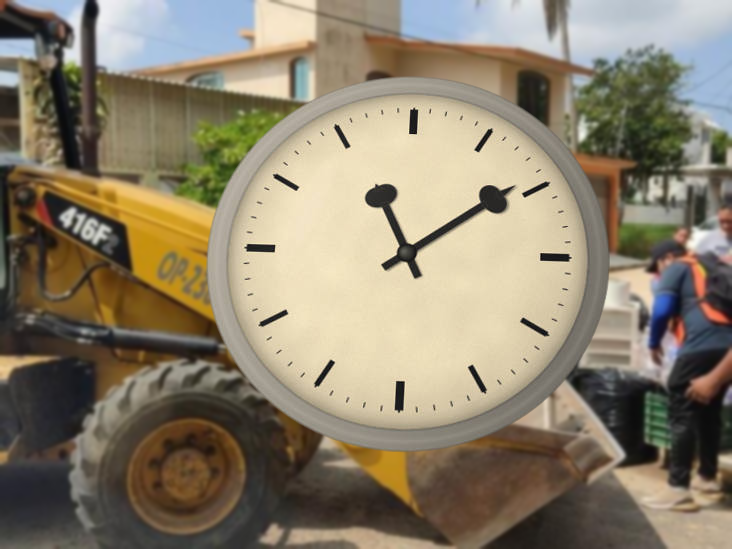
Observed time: **11:09**
